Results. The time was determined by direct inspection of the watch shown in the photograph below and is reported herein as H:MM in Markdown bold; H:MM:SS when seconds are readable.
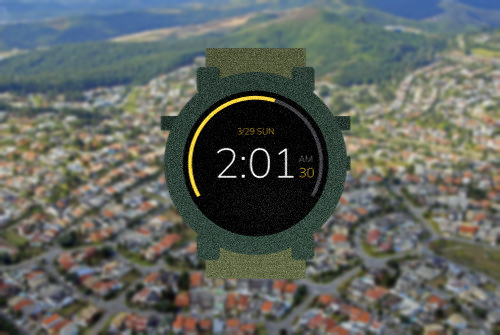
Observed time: **2:01:30**
